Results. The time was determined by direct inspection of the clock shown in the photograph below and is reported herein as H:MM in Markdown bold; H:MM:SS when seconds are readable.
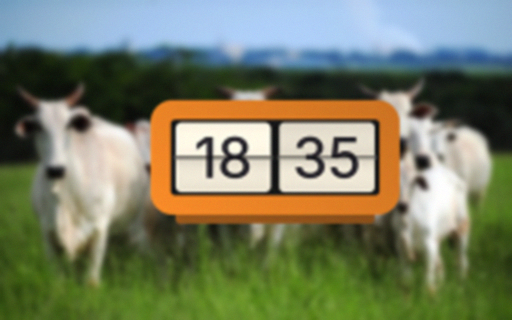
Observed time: **18:35**
